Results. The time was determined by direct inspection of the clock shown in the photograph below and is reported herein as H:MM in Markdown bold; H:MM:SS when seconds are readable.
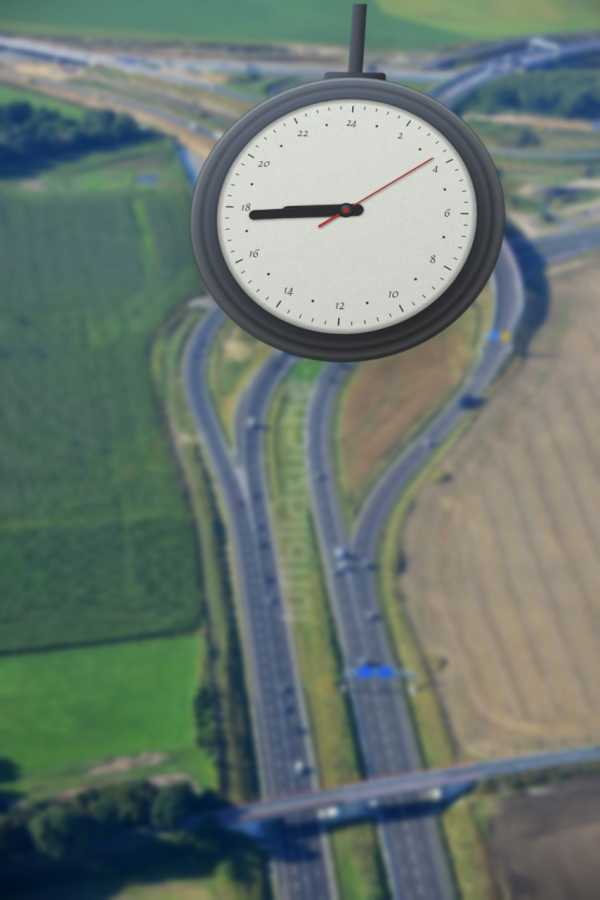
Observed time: **17:44:09**
